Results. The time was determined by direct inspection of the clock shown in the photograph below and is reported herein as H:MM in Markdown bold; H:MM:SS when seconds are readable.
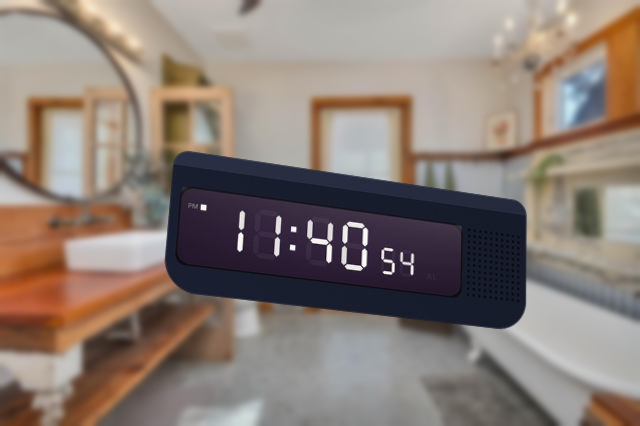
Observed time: **11:40:54**
